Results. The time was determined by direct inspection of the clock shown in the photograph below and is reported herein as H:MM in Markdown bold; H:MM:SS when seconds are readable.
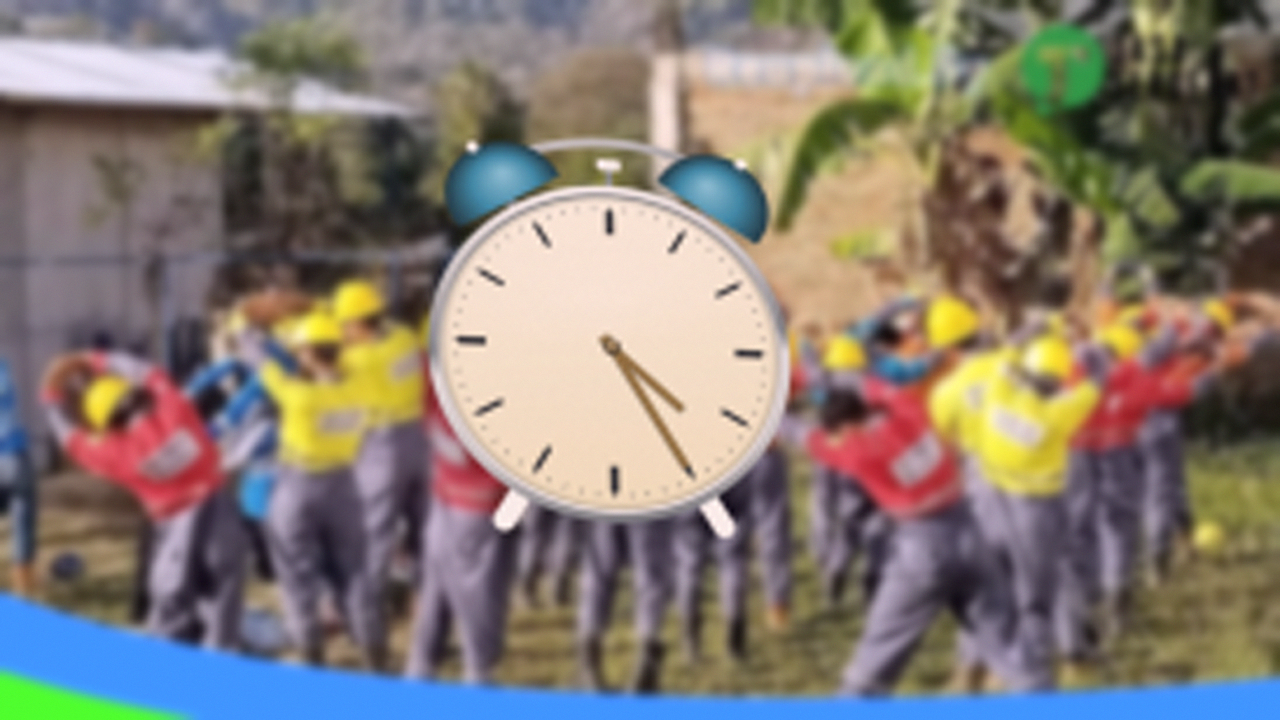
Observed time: **4:25**
